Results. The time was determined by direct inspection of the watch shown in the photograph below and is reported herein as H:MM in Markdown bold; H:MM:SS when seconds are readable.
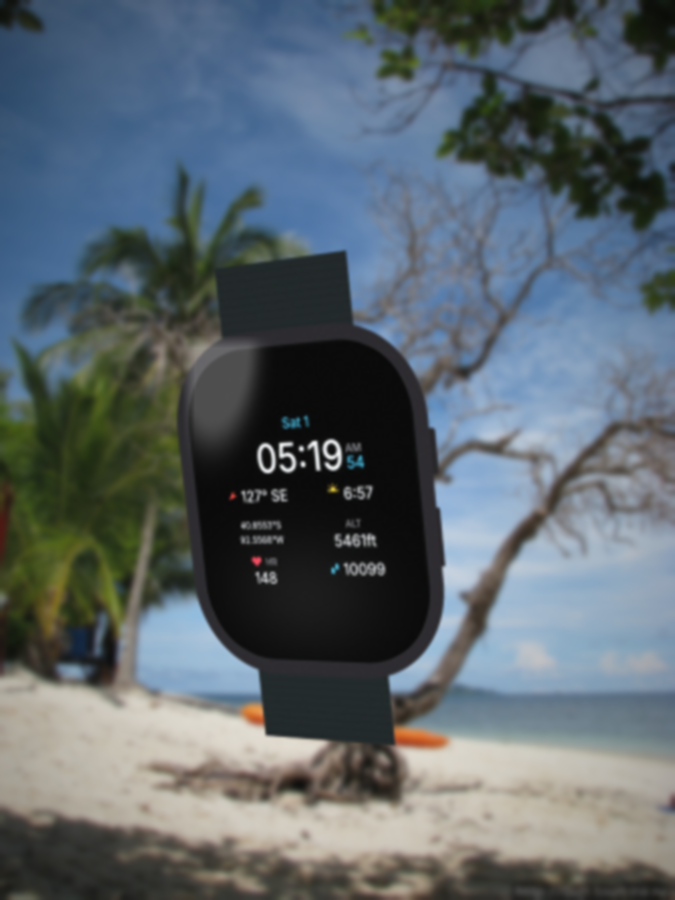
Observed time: **5:19**
